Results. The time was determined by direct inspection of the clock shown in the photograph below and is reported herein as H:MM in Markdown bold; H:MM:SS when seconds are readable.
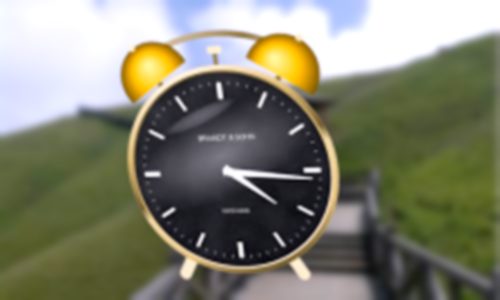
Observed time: **4:16**
